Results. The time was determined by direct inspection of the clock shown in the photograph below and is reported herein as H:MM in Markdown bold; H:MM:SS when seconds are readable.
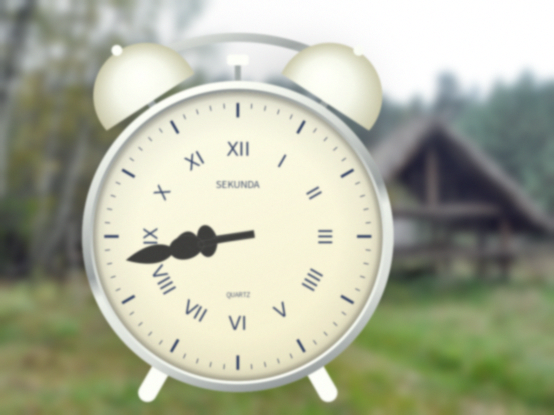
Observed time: **8:43**
